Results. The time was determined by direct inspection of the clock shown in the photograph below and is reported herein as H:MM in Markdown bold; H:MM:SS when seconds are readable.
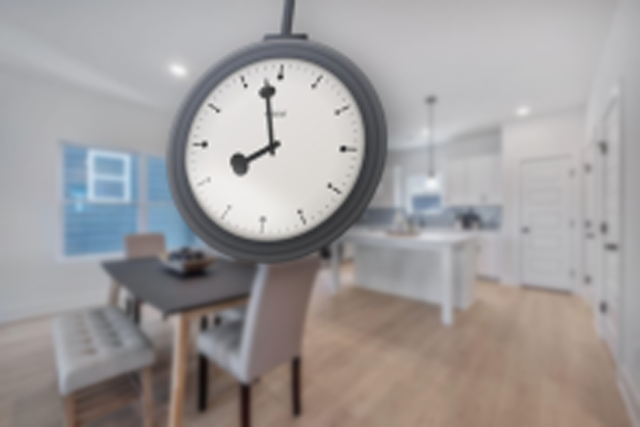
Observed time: **7:58**
